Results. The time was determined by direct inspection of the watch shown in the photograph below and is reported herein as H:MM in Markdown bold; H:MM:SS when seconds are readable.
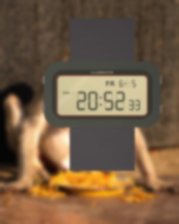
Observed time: **20:52**
